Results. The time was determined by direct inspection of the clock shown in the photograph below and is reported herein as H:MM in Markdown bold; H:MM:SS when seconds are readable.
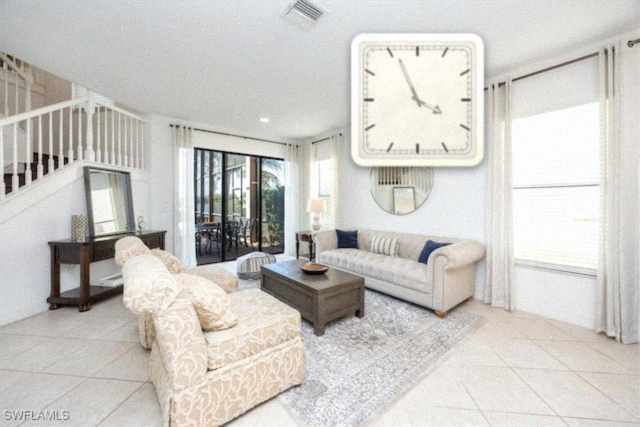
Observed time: **3:56**
